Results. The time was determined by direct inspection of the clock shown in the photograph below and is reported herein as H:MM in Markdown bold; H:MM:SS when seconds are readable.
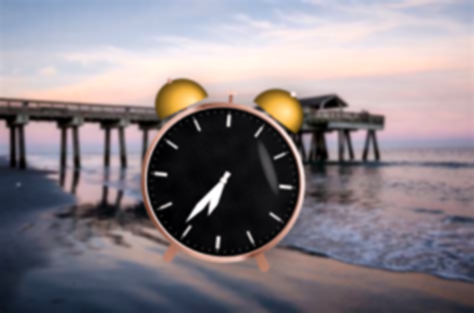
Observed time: **6:36**
